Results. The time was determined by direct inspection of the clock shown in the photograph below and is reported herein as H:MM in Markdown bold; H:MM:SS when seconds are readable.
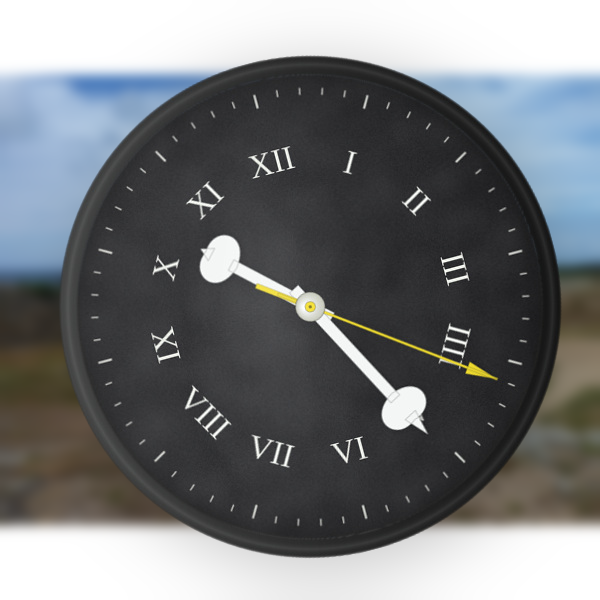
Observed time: **10:25:21**
